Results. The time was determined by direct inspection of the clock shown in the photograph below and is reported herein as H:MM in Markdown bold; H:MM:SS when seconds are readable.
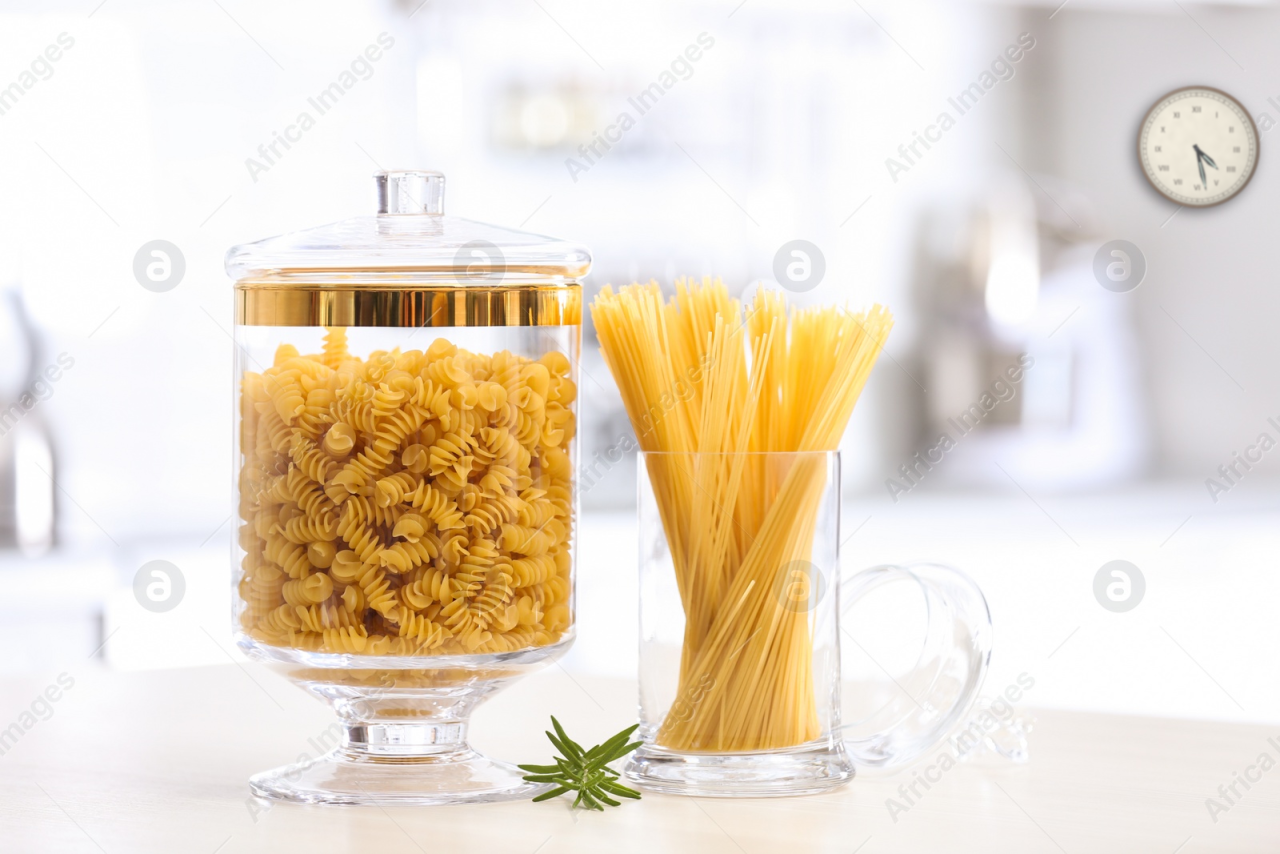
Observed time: **4:28**
